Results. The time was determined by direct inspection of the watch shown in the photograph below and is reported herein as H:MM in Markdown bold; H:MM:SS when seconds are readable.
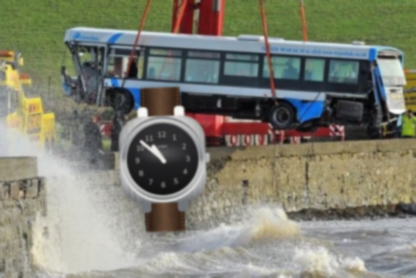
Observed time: **10:52**
